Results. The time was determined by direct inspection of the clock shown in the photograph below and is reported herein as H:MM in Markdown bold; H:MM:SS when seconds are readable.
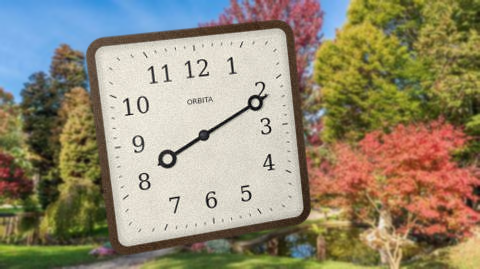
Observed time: **8:11**
